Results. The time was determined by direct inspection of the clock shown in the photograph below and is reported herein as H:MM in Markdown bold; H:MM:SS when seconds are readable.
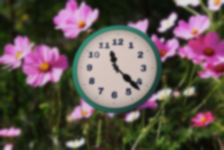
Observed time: **11:22**
